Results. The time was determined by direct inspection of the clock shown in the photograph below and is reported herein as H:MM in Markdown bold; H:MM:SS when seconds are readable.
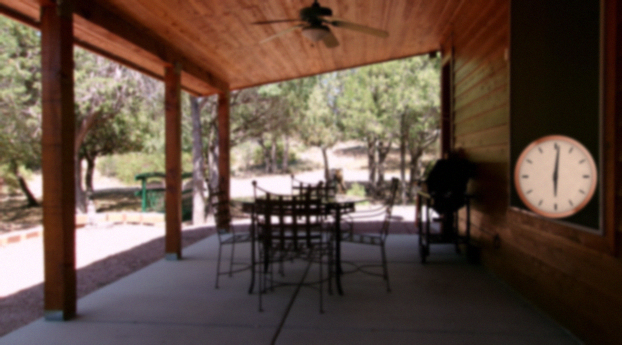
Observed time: **6:01**
